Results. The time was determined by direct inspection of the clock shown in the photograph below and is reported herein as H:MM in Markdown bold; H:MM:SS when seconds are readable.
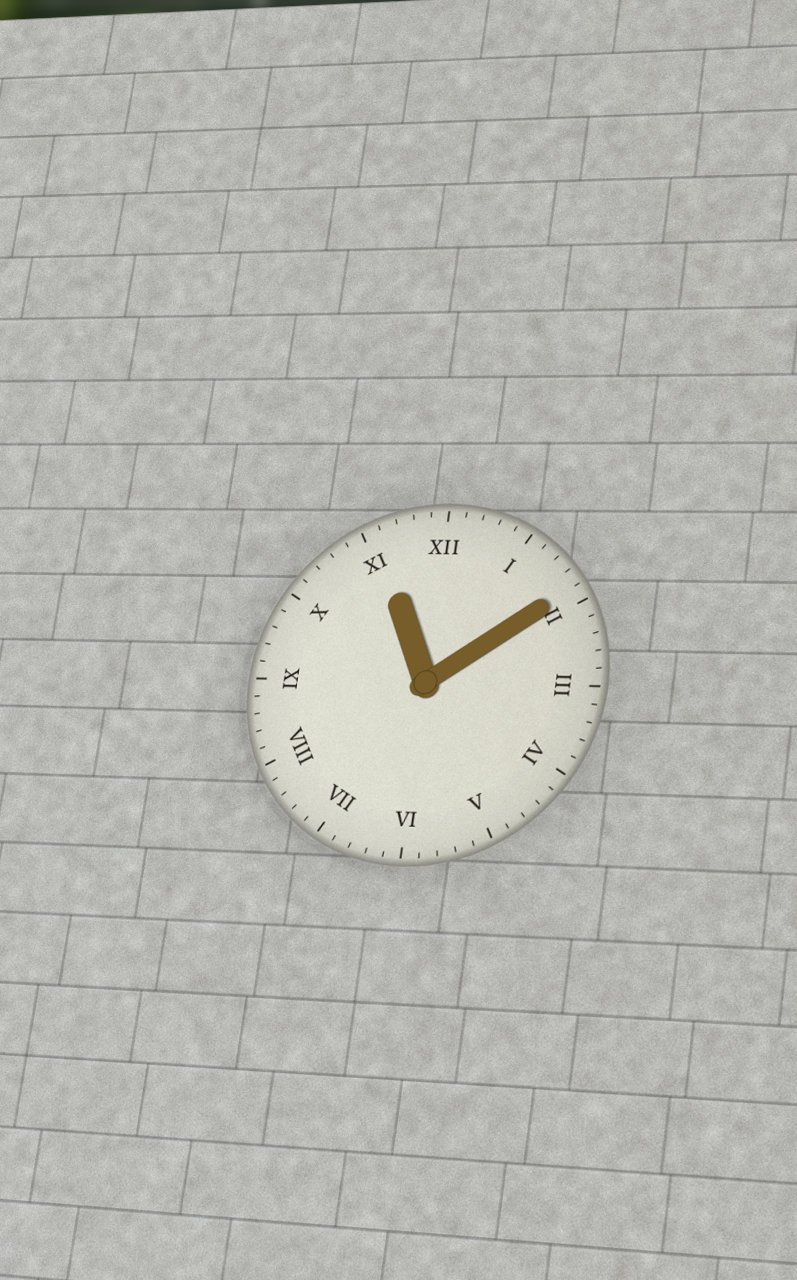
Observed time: **11:09**
